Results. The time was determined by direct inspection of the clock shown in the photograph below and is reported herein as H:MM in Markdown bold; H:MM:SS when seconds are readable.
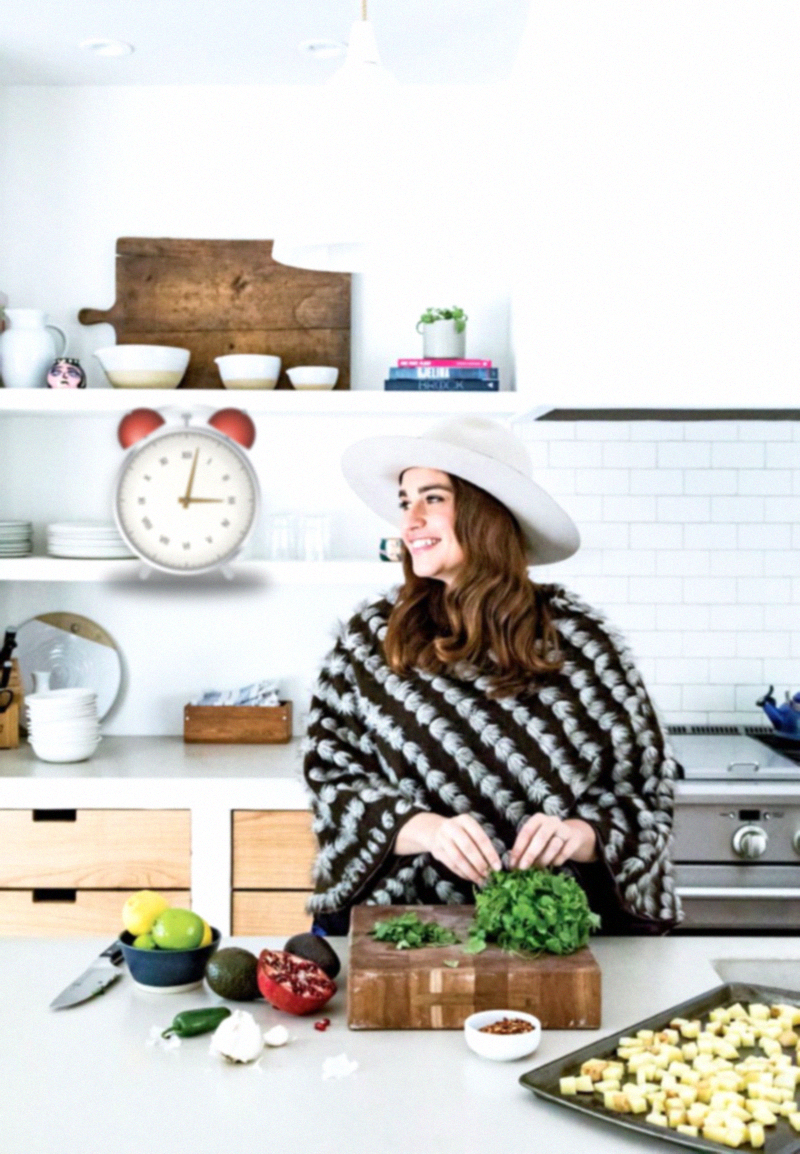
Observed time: **3:02**
